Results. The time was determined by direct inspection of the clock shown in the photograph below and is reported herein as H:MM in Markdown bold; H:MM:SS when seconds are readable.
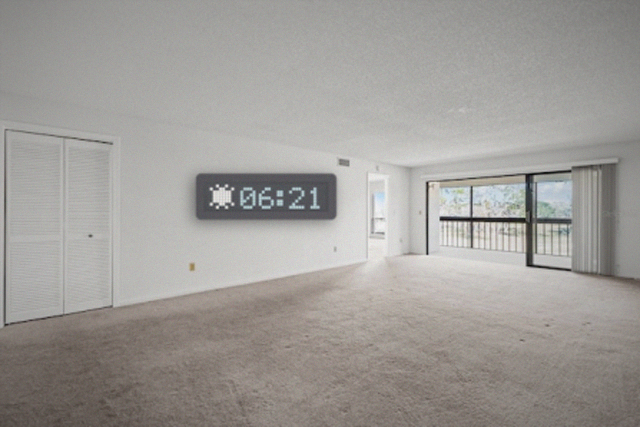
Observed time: **6:21**
